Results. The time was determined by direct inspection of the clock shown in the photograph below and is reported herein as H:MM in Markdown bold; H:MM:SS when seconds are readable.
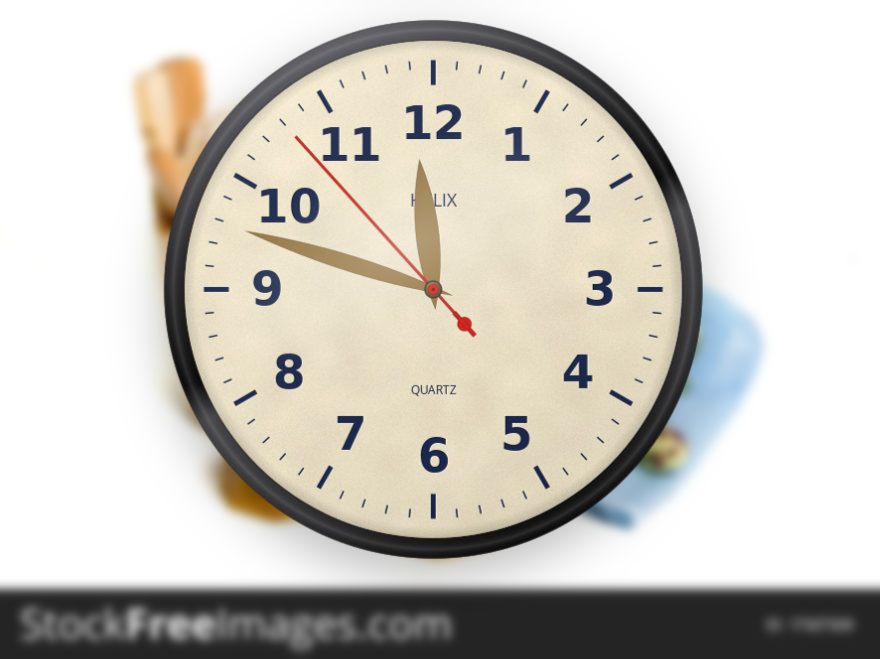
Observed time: **11:47:53**
